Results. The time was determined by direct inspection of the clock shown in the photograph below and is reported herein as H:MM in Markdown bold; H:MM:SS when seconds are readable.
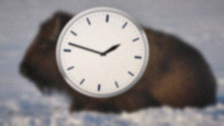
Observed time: **1:47**
